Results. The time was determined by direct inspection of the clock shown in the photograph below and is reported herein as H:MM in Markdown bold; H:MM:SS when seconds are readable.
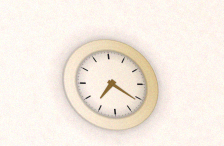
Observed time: **7:21**
